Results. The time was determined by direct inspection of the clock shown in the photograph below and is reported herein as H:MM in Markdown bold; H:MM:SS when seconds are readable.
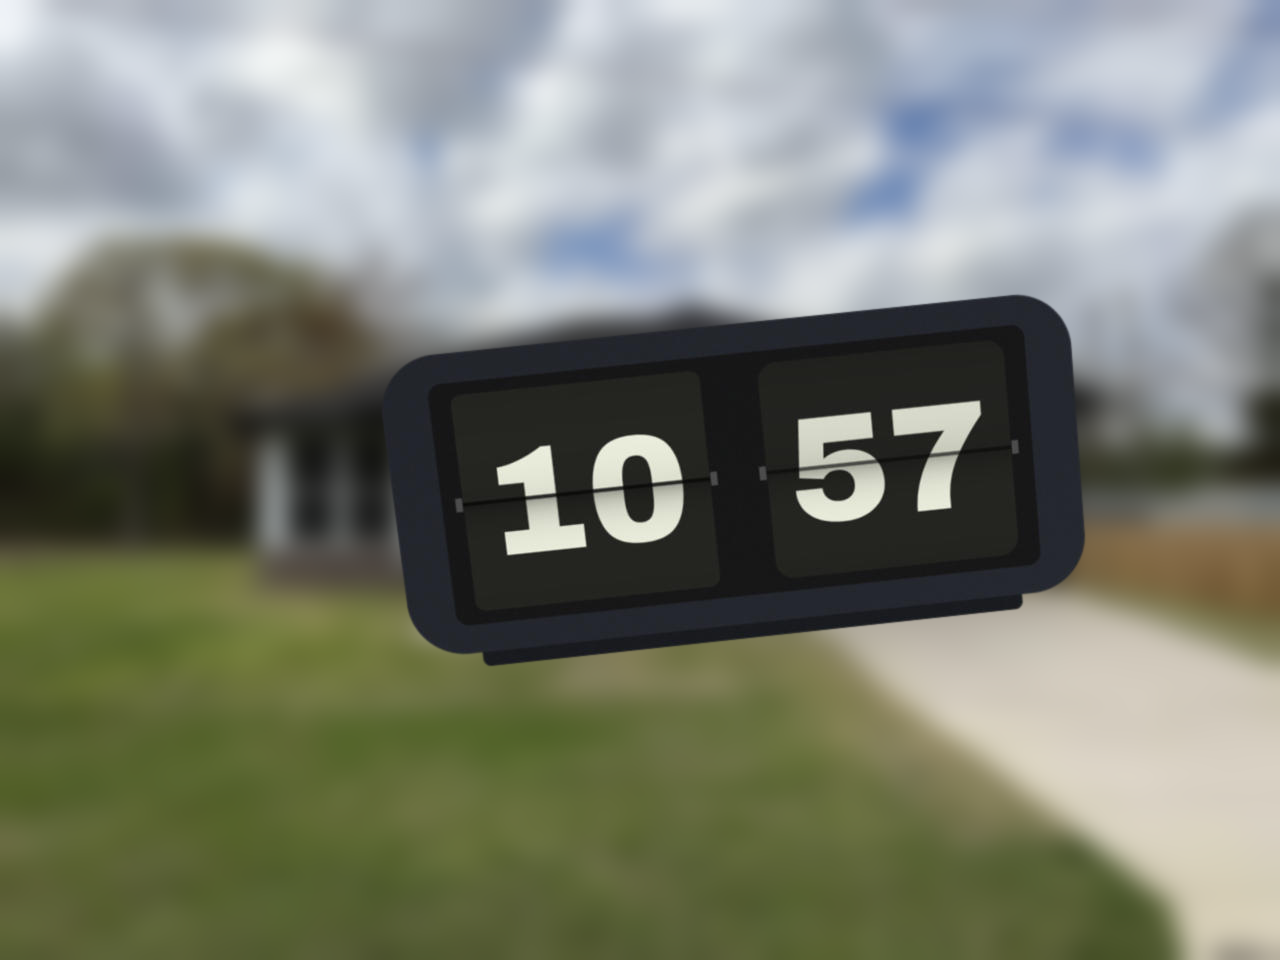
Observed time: **10:57**
